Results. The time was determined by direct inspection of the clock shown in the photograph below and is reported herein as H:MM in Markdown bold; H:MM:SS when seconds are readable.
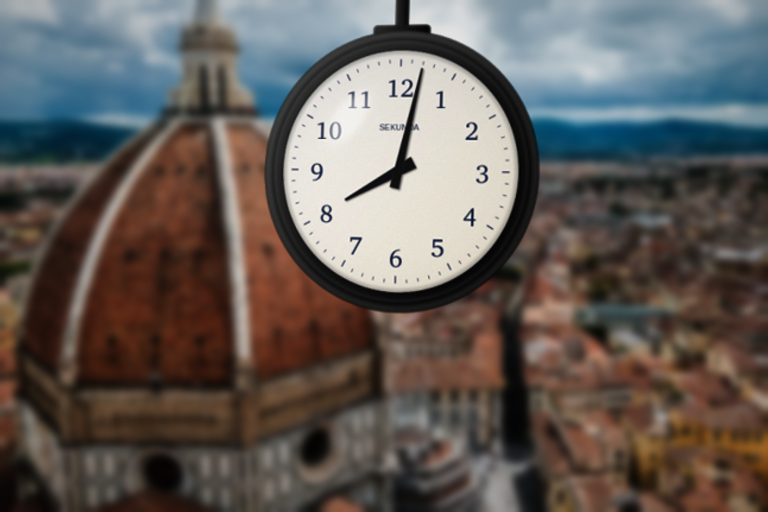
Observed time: **8:02**
